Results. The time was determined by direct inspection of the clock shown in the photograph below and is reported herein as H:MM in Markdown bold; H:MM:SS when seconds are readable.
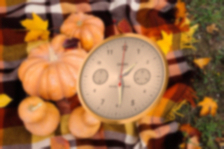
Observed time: **1:29**
